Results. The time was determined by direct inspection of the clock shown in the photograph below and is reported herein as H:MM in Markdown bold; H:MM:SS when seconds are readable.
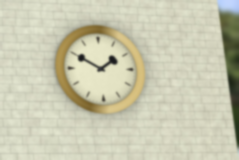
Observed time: **1:50**
